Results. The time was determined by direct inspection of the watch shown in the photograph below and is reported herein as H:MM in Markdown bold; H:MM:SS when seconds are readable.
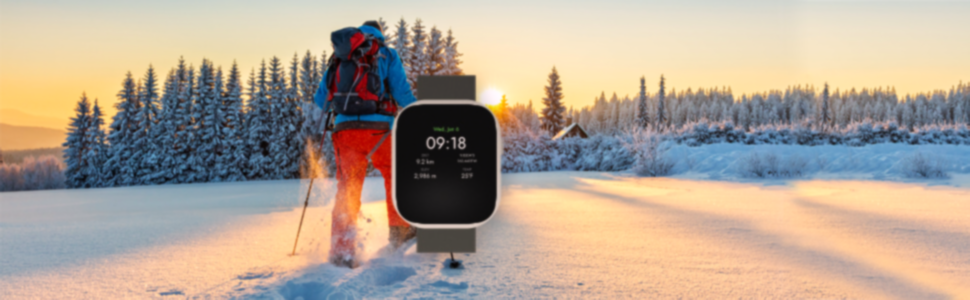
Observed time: **9:18**
